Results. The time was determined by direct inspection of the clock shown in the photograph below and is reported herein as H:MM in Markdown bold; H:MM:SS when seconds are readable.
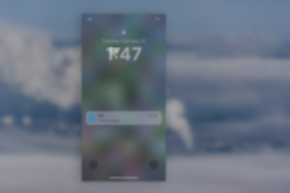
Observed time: **1:47**
